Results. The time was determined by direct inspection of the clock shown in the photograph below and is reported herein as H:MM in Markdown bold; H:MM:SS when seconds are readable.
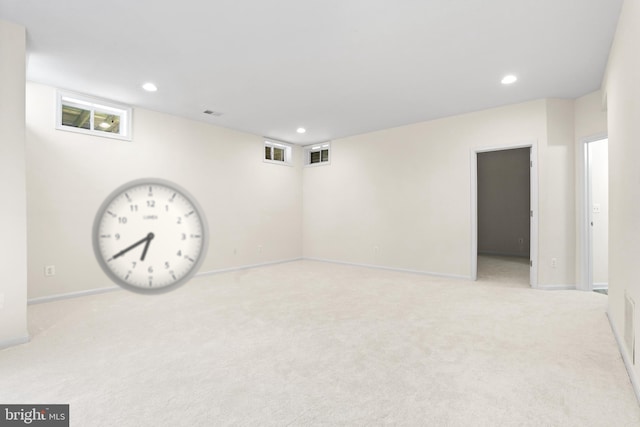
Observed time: **6:40**
